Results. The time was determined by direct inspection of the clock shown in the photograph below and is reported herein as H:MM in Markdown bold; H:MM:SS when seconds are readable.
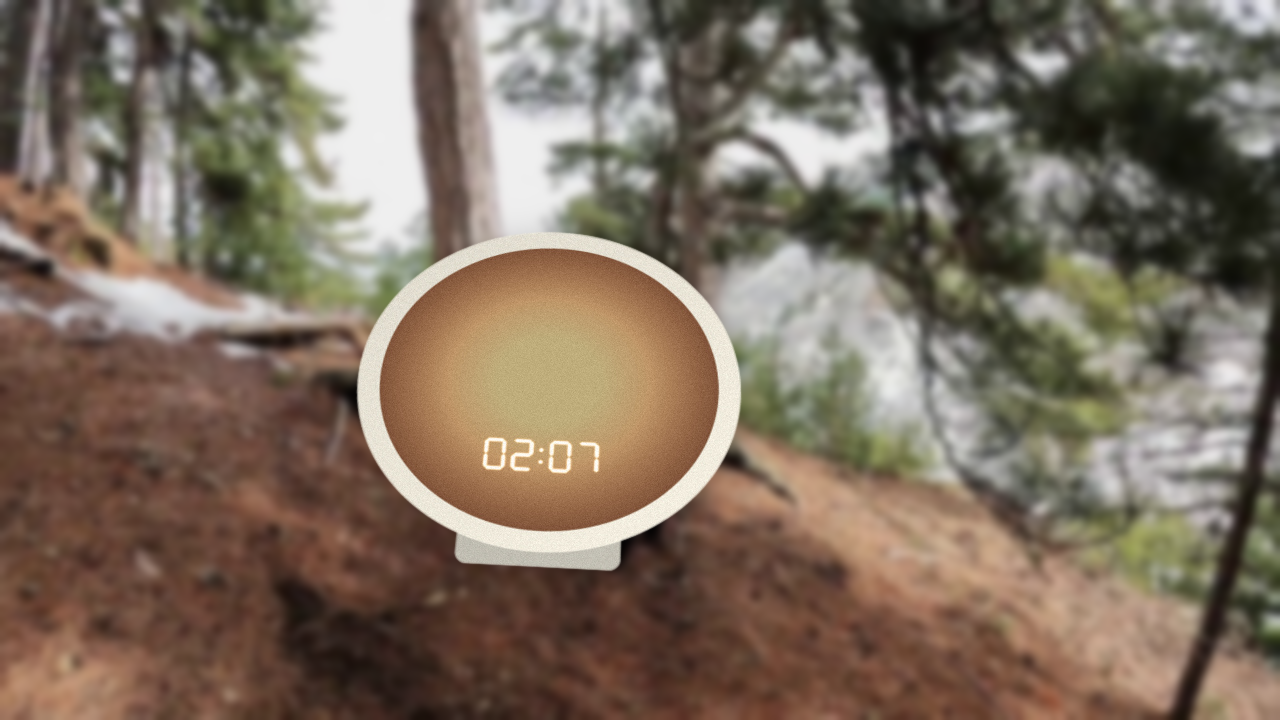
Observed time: **2:07**
